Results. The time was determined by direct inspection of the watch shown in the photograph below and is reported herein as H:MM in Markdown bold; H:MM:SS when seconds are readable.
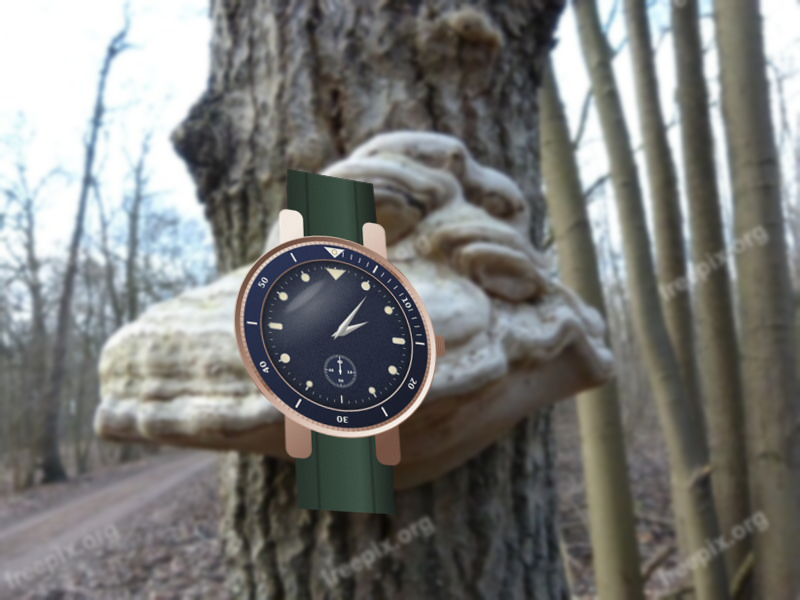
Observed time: **2:06**
